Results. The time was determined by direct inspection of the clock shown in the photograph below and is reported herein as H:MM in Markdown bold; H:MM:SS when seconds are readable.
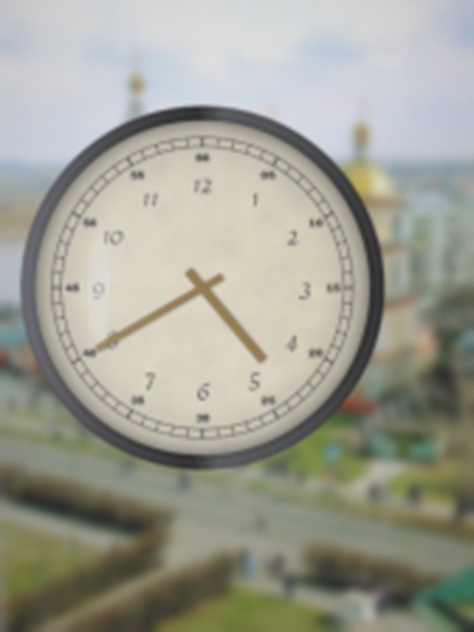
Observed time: **4:40**
